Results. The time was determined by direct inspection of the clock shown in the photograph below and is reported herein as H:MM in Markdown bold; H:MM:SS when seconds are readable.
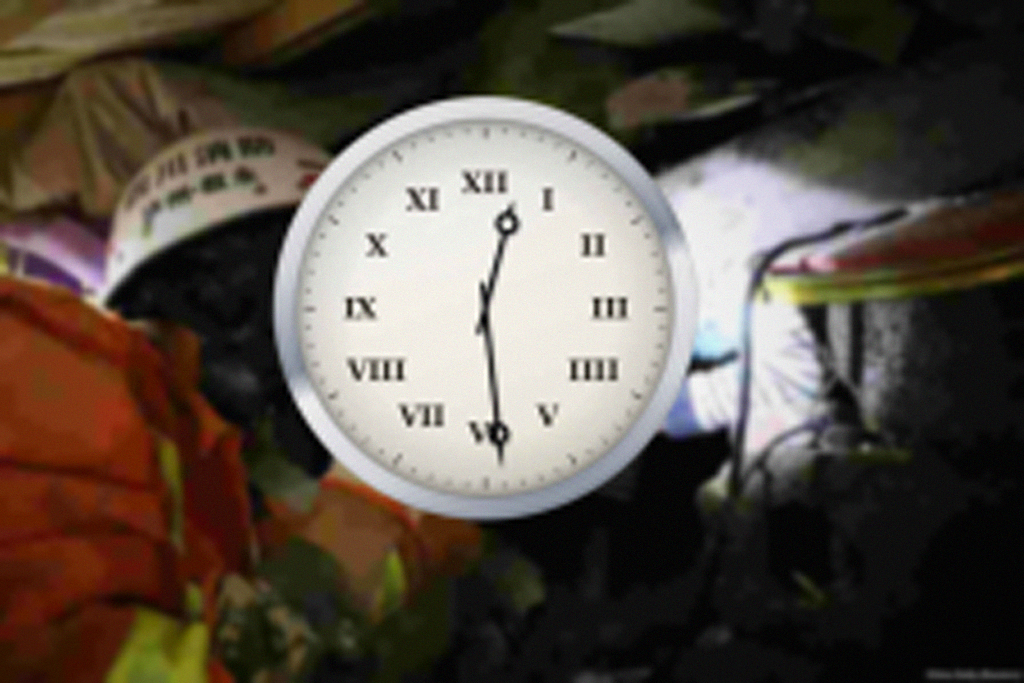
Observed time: **12:29**
